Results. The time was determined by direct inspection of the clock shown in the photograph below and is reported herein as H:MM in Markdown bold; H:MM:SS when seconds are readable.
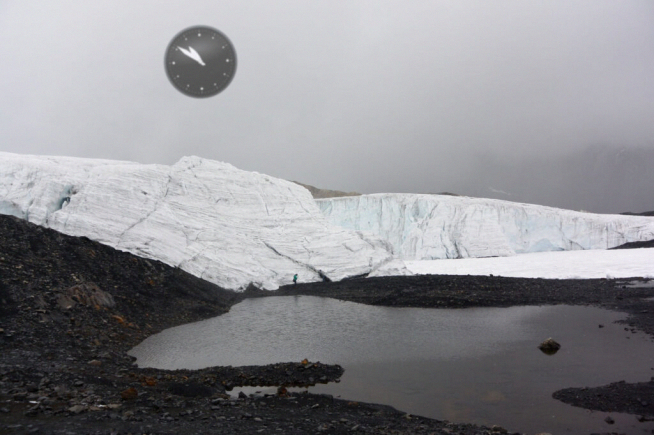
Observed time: **10:51**
